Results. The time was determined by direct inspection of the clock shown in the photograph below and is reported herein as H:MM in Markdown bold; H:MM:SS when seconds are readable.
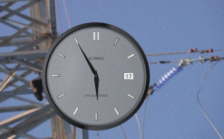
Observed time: **5:55**
